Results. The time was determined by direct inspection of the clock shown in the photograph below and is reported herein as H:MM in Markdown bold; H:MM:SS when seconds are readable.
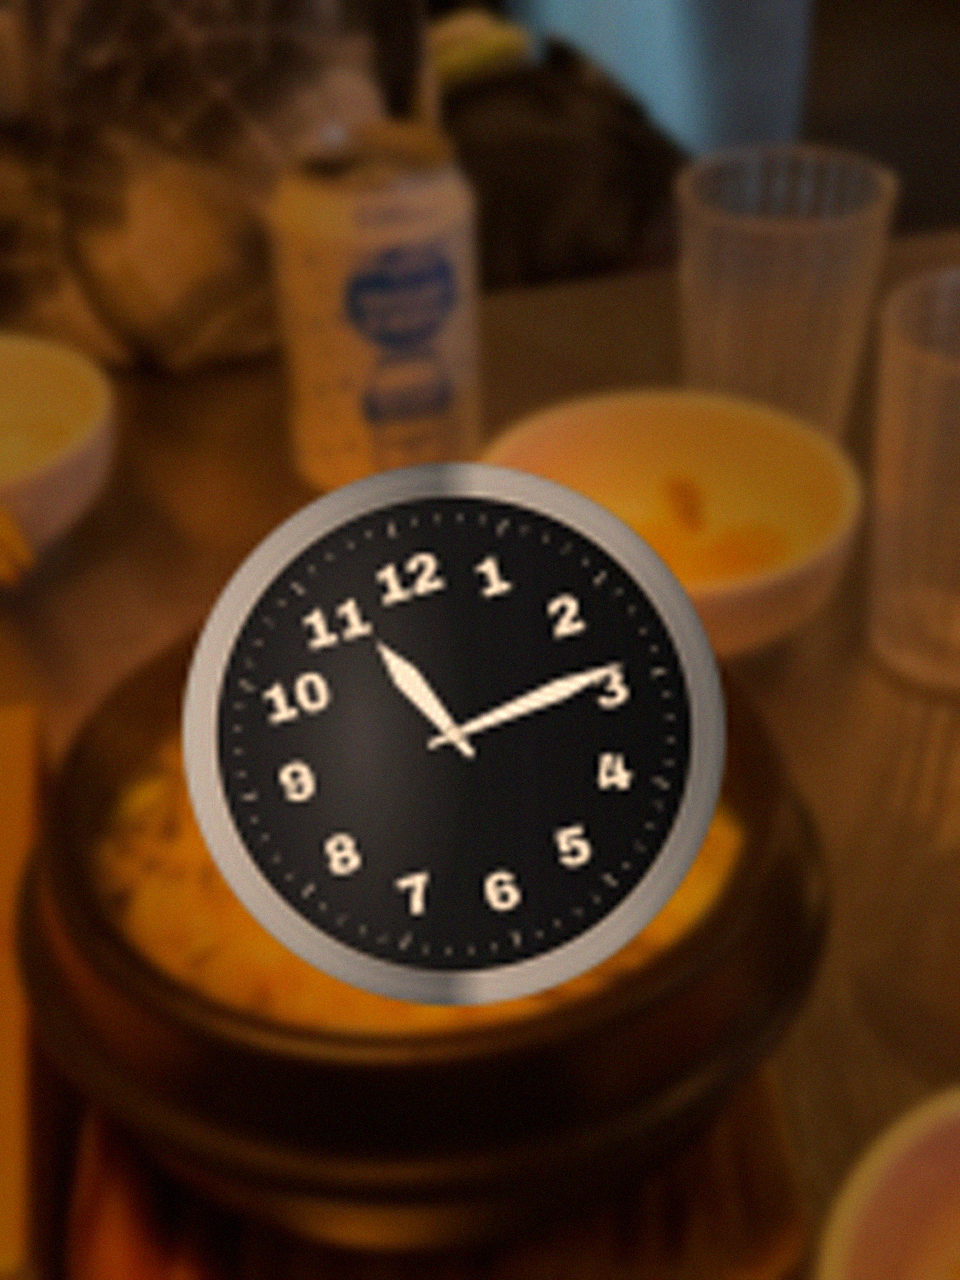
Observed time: **11:14**
